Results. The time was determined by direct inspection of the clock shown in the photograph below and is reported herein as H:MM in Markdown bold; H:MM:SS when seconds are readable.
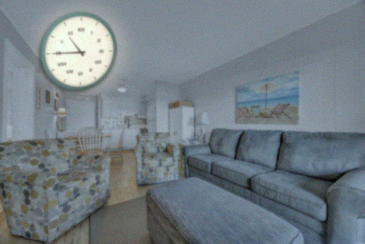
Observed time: **10:45**
